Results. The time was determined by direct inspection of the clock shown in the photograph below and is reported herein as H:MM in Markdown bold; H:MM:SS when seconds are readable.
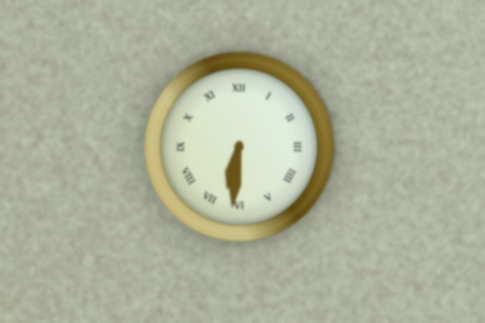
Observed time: **6:31**
